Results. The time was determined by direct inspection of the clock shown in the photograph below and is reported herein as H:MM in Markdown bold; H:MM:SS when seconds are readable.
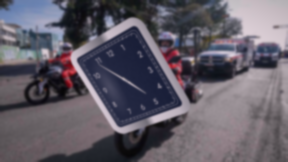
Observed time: **4:54**
